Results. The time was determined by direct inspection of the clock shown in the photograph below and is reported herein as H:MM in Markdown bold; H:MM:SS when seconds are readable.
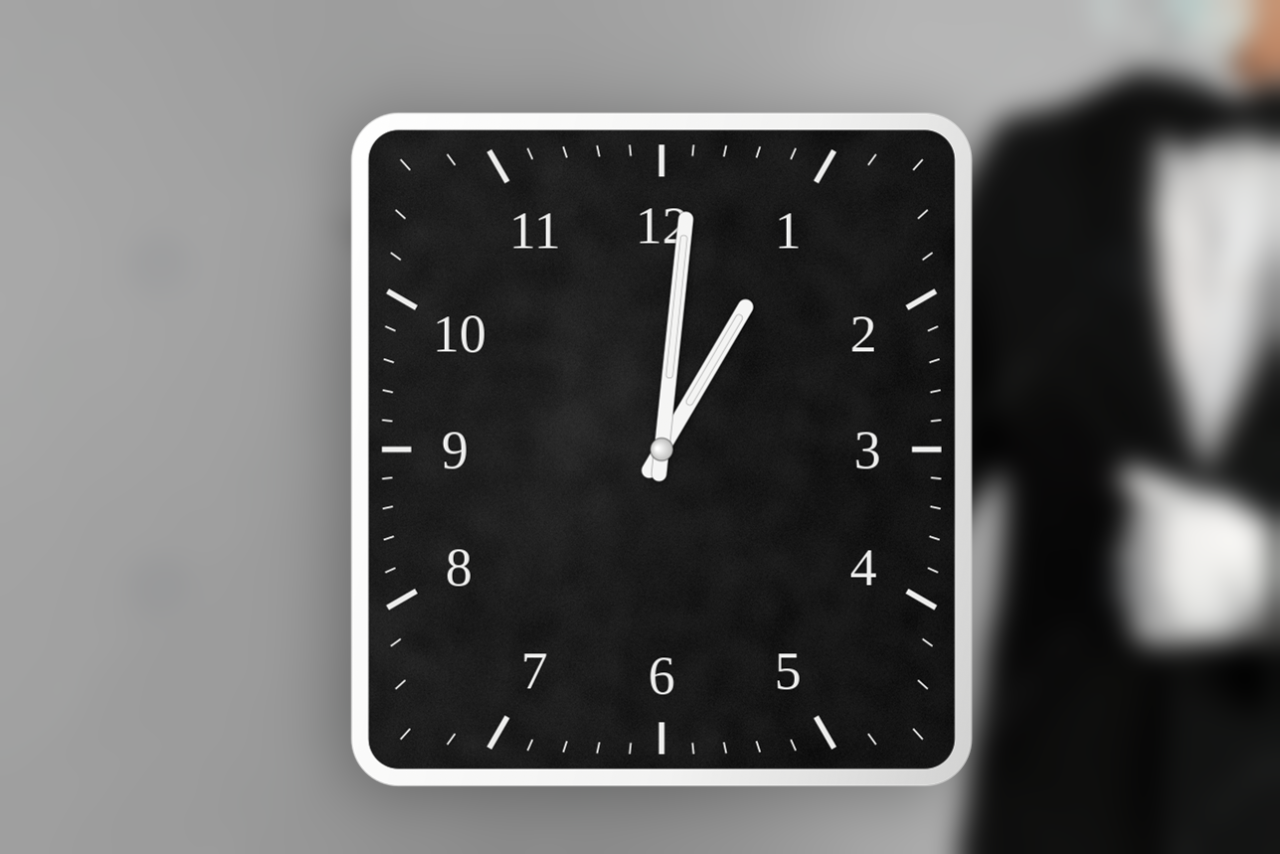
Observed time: **1:01**
